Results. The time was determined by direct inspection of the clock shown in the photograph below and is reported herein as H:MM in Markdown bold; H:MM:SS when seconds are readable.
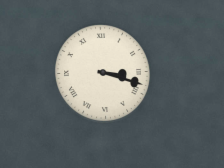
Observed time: **3:18**
